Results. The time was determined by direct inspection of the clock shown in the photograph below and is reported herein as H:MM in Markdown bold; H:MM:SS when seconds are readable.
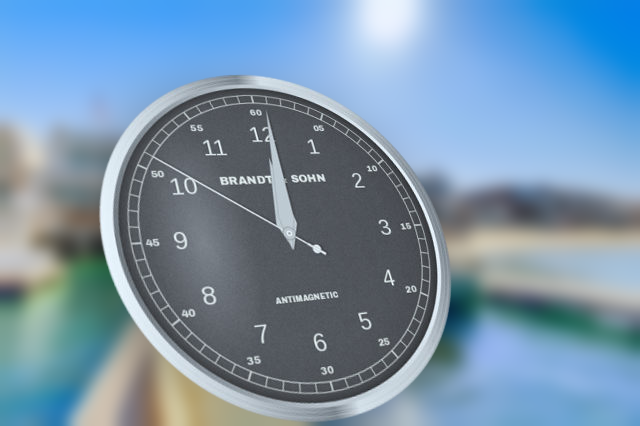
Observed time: **12:00:51**
